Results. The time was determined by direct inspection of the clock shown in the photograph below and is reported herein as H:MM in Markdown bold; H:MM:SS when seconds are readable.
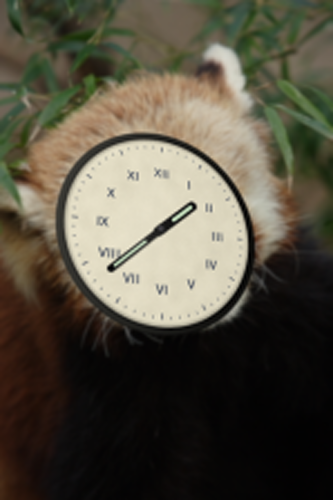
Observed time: **1:38**
